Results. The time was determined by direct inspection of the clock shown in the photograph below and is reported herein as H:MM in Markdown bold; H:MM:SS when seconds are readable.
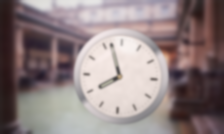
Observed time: **7:57**
